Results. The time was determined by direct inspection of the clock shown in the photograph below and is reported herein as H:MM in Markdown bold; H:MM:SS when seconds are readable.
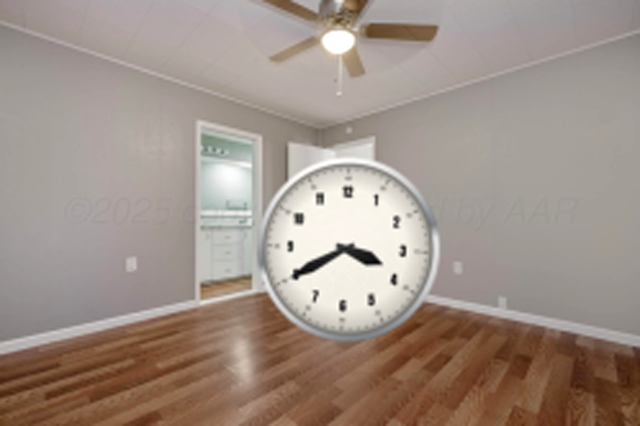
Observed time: **3:40**
